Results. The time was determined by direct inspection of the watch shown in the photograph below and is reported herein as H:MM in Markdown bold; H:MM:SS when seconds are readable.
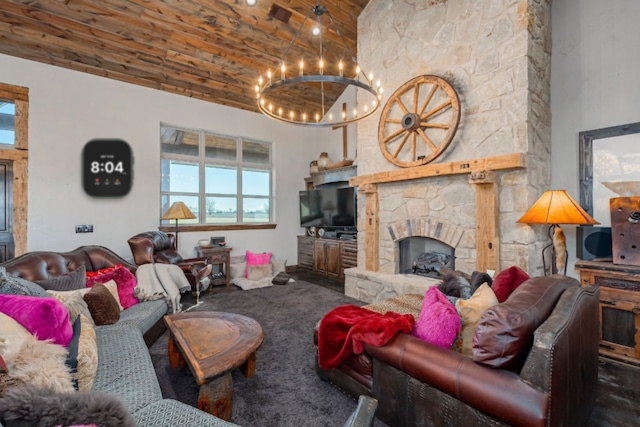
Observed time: **8:04**
